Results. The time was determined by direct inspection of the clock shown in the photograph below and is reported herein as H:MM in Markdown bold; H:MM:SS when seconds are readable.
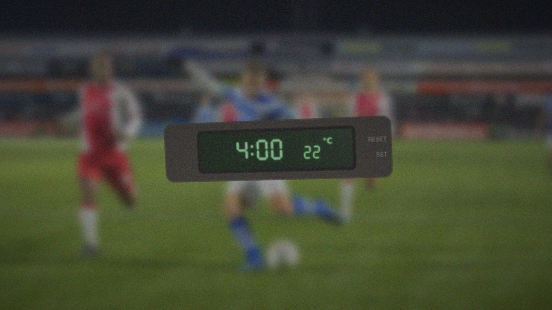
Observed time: **4:00**
